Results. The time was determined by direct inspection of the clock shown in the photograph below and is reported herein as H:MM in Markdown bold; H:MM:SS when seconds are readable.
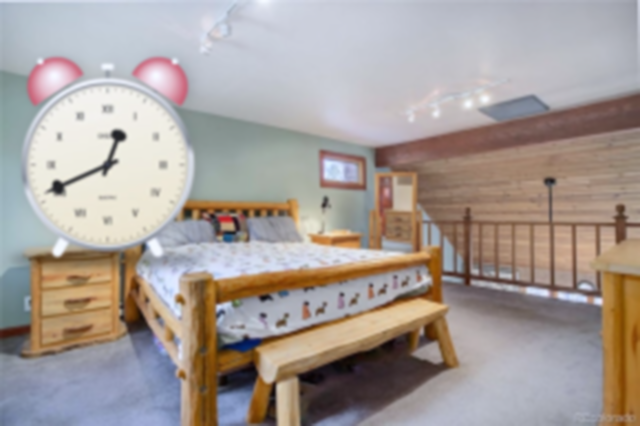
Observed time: **12:41**
